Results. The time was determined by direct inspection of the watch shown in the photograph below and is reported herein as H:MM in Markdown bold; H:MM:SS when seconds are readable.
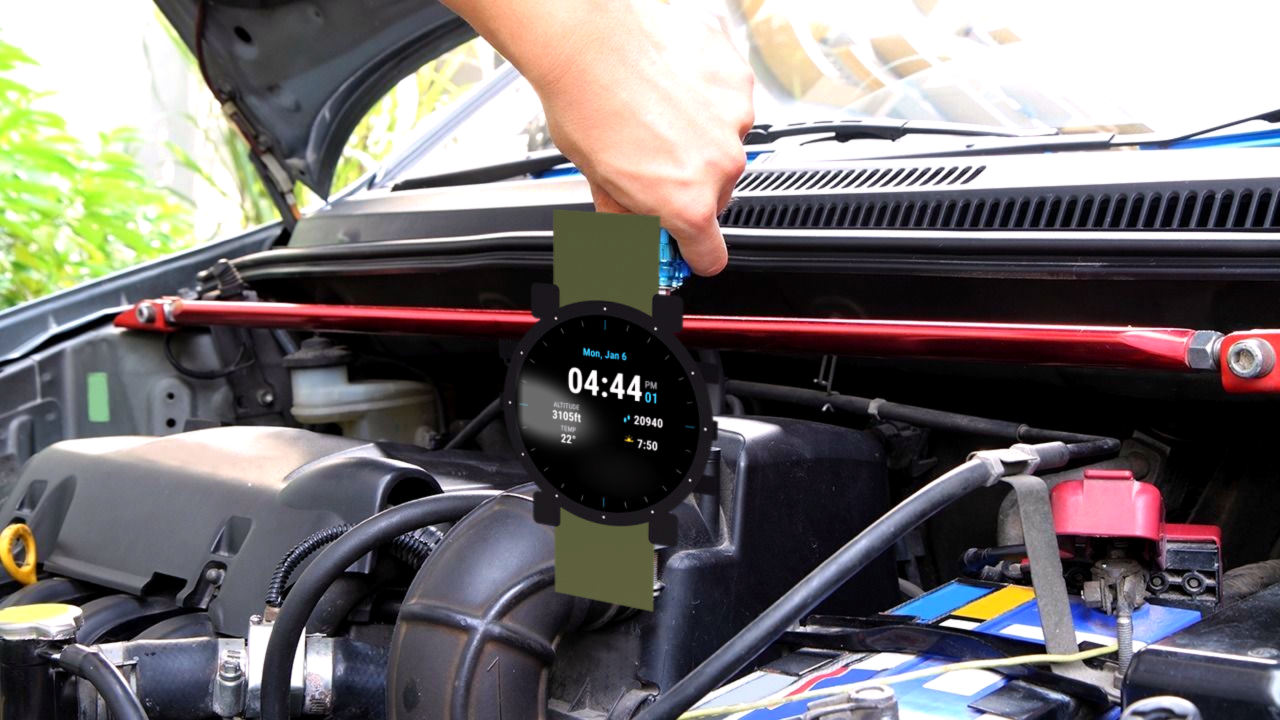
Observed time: **4:44:01**
